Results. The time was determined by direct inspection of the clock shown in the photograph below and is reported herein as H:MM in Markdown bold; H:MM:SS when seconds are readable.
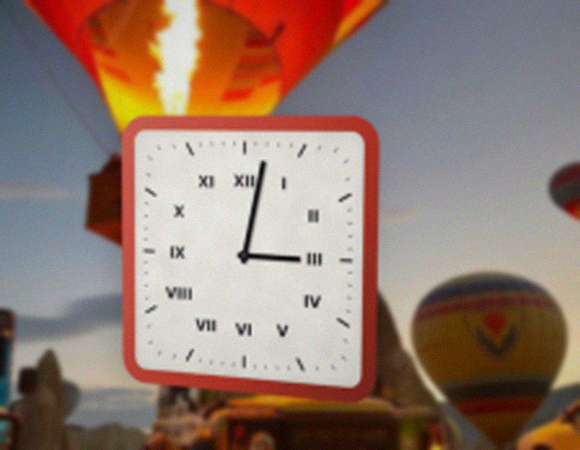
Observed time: **3:02**
